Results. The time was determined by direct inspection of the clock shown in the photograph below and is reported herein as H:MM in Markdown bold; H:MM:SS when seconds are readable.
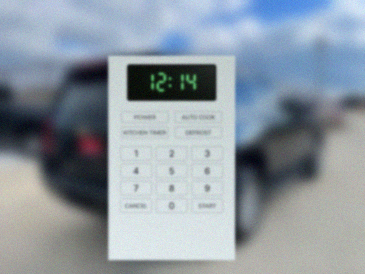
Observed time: **12:14**
